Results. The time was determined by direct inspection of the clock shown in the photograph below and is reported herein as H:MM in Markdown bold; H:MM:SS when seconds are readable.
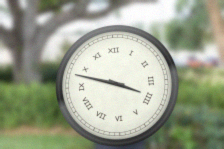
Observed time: **3:48**
